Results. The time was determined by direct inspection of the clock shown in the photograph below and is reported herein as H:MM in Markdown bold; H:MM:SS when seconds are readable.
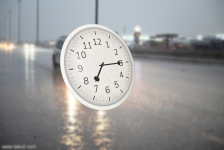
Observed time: **7:15**
